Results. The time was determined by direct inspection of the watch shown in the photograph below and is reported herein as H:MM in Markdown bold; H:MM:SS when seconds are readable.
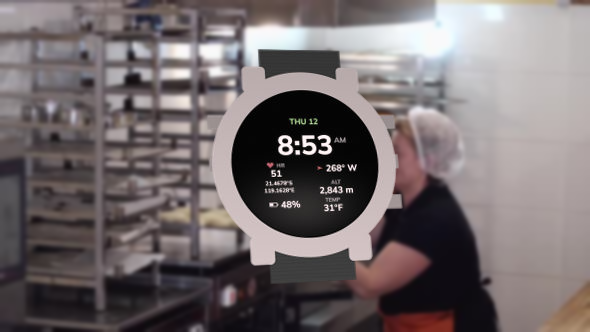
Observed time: **8:53**
